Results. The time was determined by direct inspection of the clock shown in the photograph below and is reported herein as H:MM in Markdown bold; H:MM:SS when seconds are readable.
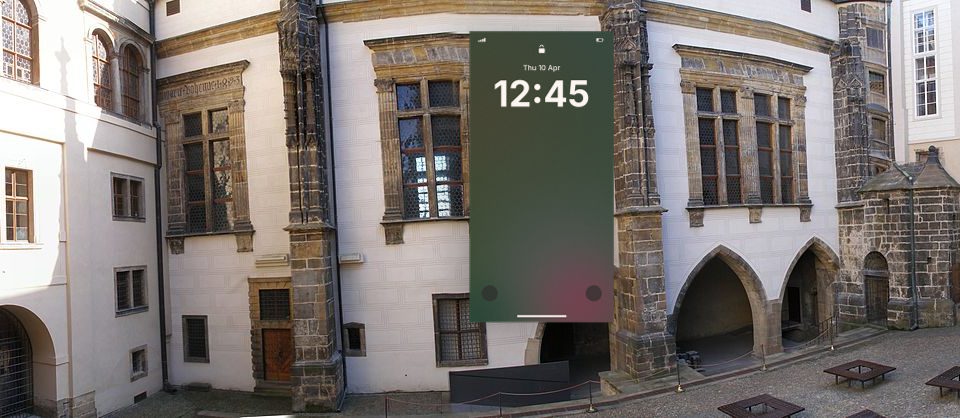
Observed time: **12:45**
